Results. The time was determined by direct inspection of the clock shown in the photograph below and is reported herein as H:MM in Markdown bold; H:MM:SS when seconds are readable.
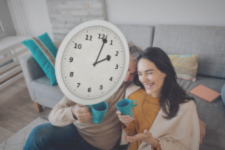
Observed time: **2:02**
